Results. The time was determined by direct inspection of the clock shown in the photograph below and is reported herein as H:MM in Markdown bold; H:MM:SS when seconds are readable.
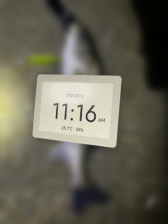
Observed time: **11:16**
